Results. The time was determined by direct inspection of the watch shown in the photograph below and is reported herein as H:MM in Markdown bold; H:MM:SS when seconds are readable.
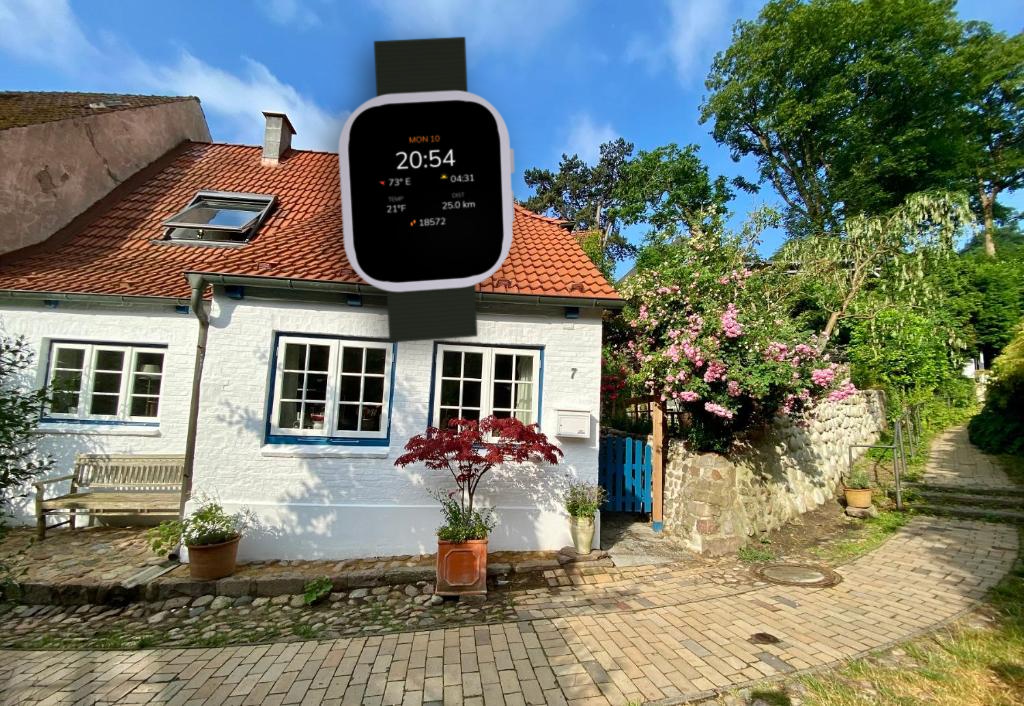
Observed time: **20:54**
